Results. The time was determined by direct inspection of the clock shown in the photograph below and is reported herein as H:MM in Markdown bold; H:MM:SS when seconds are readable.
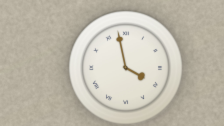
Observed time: **3:58**
